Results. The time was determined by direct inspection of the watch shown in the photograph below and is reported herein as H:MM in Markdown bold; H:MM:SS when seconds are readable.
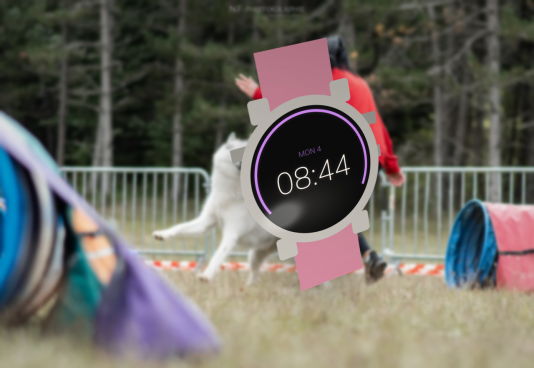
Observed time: **8:44**
